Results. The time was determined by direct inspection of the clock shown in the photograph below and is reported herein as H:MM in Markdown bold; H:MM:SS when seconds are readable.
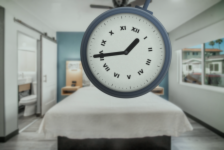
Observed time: **12:40**
